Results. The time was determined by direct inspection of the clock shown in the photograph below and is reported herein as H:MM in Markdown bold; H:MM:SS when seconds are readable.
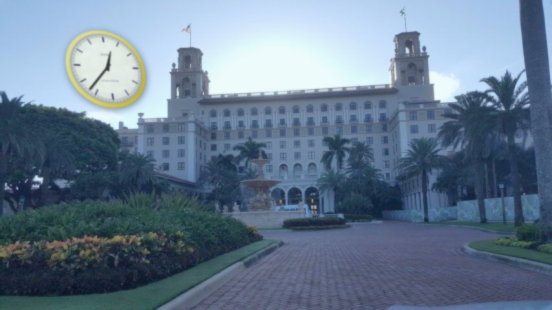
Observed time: **12:37**
